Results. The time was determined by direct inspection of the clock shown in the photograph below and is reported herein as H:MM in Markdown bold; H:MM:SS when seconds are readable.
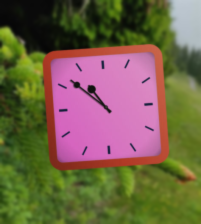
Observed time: **10:52**
